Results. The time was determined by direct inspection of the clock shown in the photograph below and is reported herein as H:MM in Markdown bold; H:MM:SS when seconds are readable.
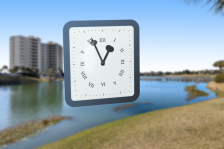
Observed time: **12:56**
